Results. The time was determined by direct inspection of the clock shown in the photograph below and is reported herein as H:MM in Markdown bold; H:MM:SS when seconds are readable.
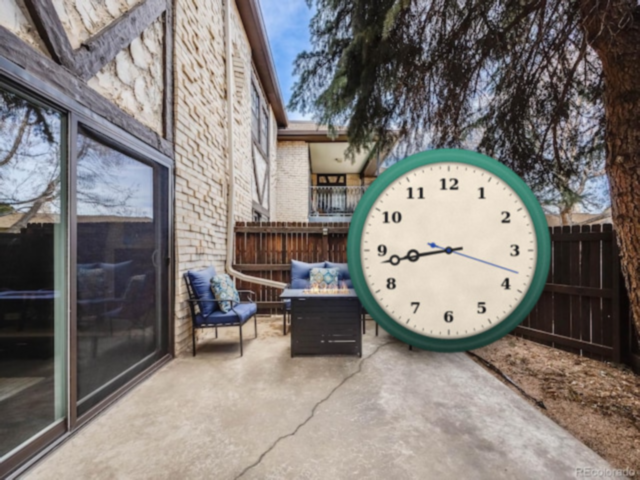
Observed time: **8:43:18**
